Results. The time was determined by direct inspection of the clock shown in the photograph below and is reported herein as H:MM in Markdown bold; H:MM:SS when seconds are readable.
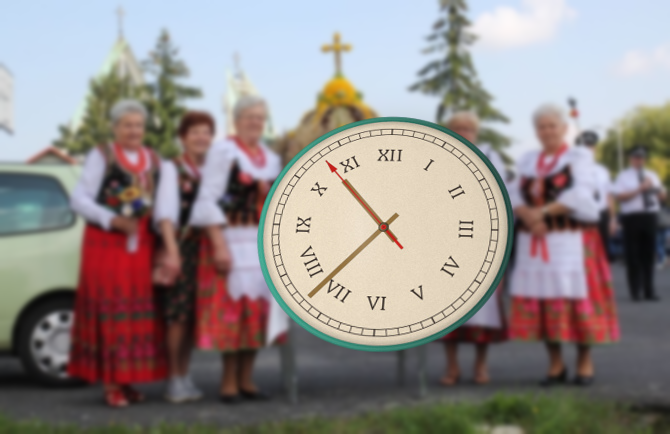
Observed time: **10:36:53**
